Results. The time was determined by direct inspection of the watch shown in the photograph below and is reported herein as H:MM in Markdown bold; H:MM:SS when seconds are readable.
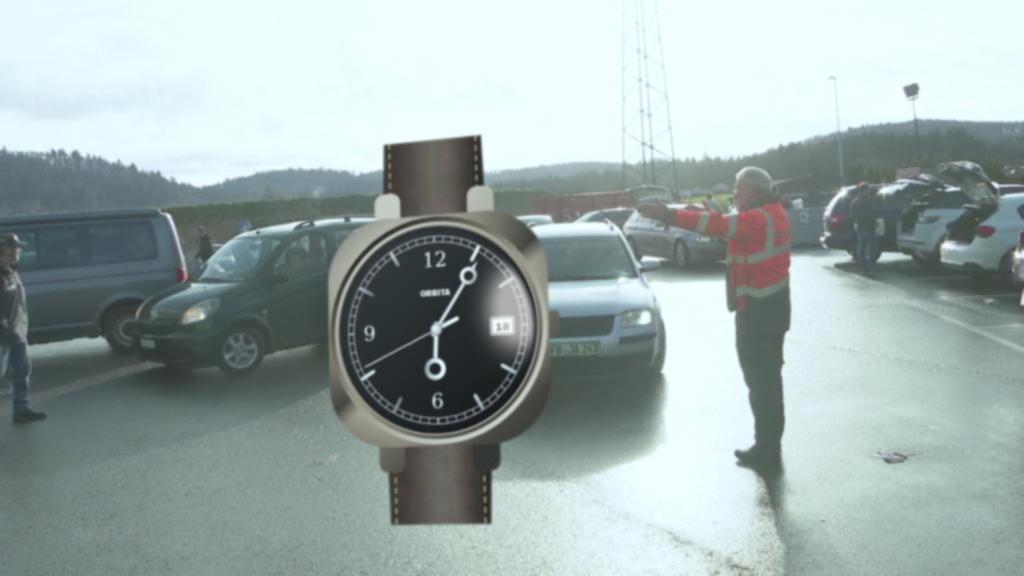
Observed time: **6:05:41**
